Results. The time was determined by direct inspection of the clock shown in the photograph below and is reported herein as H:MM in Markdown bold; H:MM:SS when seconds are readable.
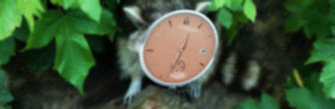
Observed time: **12:33**
